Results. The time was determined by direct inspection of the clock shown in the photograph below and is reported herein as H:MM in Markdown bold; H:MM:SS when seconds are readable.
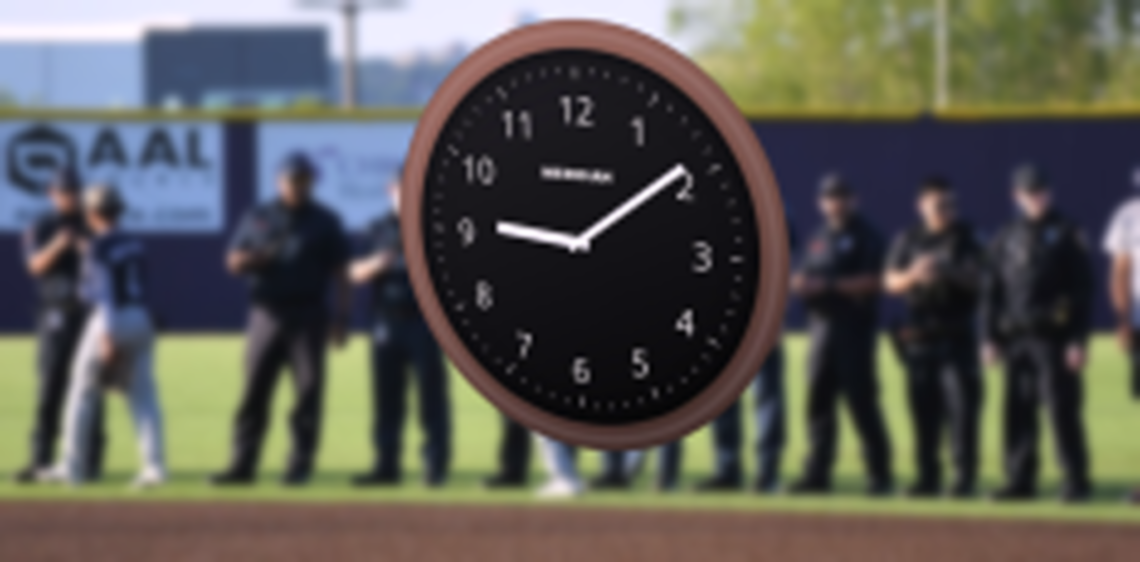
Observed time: **9:09**
